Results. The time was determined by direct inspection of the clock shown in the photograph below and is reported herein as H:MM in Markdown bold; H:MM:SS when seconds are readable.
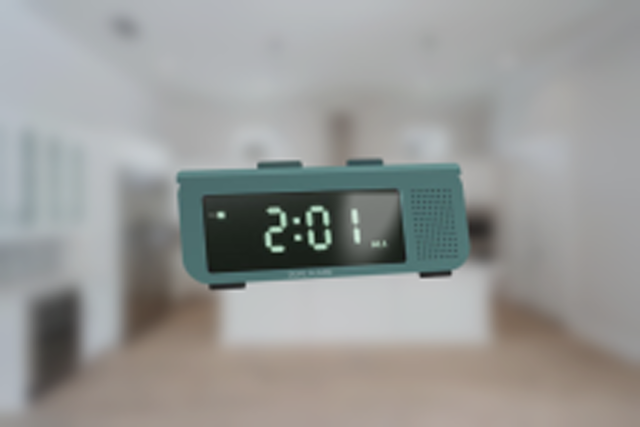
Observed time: **2:01**
